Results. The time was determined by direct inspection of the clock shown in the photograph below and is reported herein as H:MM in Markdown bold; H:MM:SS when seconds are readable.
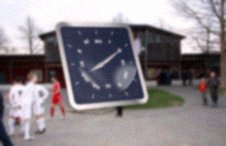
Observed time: **8:10**
